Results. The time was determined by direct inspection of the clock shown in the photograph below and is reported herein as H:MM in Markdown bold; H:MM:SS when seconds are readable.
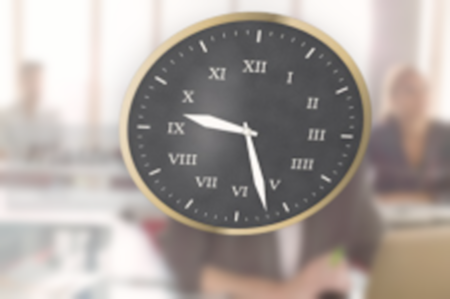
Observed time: **9:27**
